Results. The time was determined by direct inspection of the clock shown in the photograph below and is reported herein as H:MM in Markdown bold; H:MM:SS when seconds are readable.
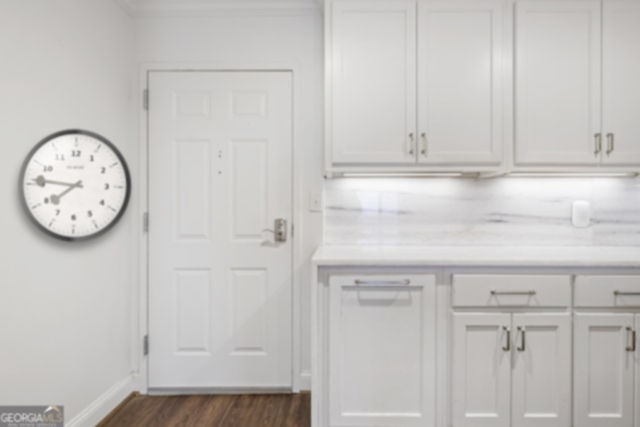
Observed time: **7:46**
